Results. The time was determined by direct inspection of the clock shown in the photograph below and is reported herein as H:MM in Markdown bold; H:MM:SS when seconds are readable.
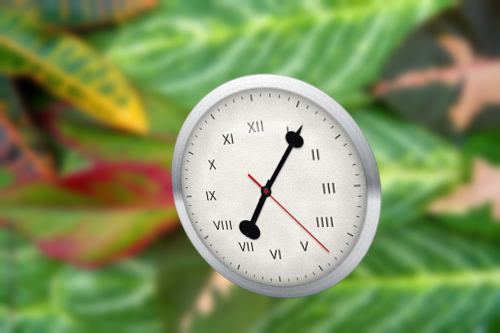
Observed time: **7:06:23**
